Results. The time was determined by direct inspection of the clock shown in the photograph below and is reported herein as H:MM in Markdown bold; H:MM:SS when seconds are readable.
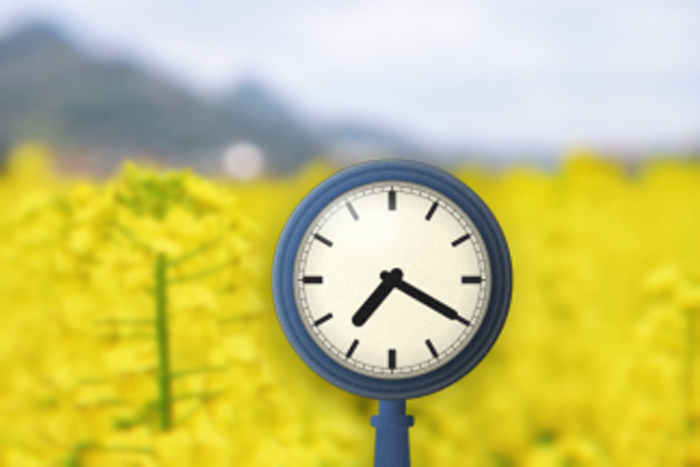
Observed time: **7:20**
